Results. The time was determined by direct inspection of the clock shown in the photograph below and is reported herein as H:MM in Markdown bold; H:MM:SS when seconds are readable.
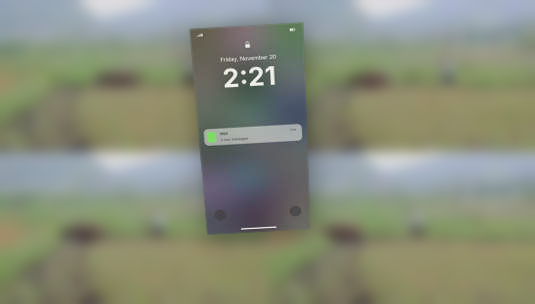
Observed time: **2:21**
